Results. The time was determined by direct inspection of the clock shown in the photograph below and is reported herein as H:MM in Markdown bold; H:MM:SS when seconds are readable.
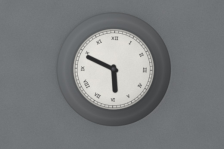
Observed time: **5:49**
